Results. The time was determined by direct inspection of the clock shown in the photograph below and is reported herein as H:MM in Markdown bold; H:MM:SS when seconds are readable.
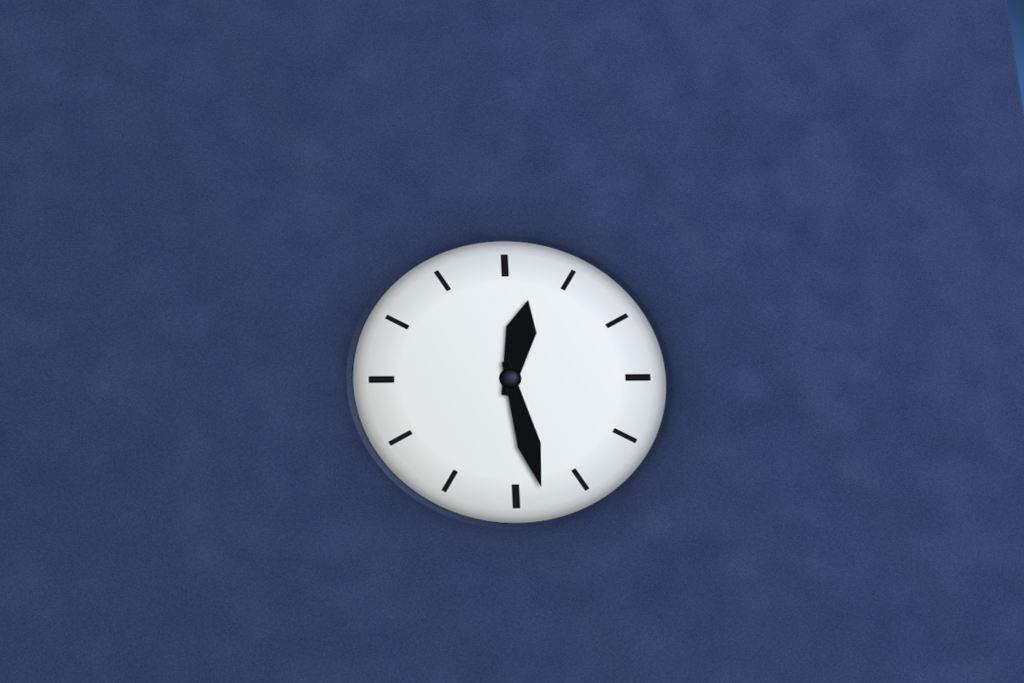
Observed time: **12:28**
